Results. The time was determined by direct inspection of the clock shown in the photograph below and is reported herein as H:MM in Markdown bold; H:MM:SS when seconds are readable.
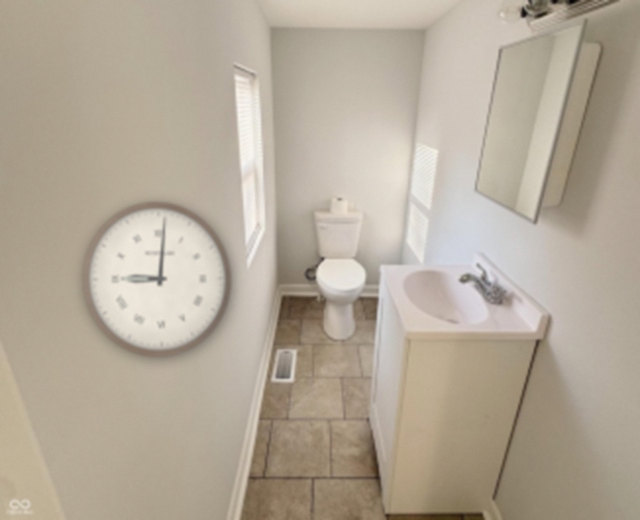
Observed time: **9:01**
